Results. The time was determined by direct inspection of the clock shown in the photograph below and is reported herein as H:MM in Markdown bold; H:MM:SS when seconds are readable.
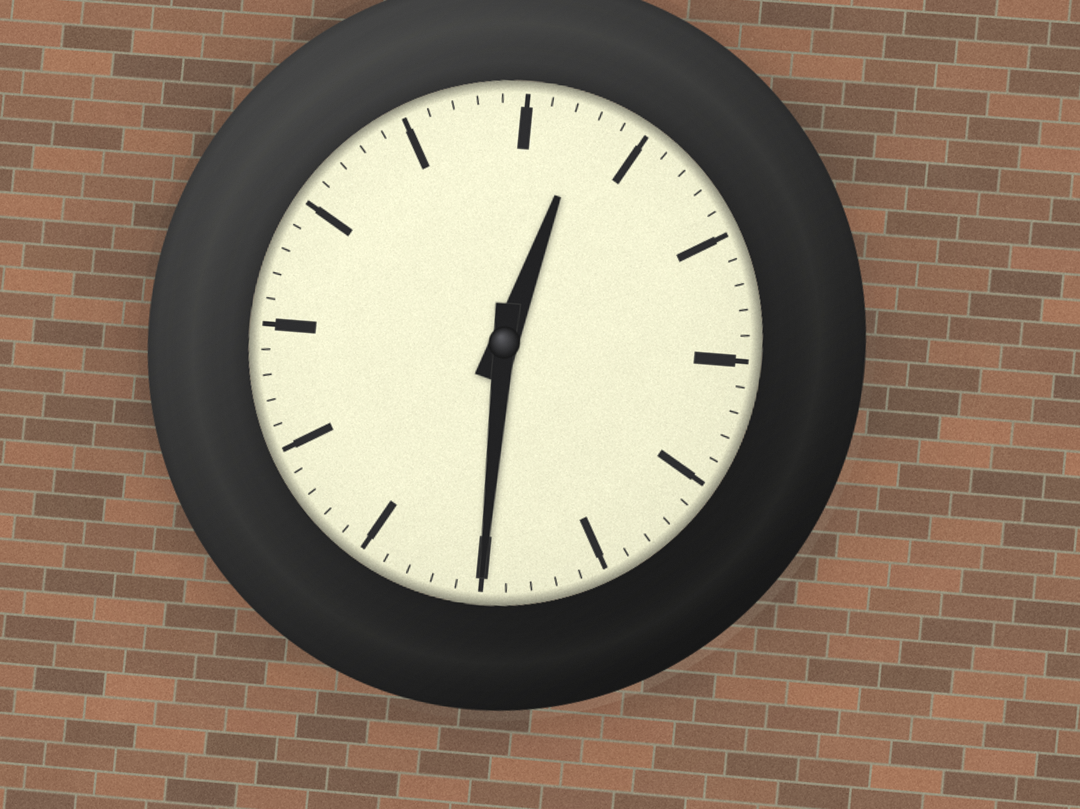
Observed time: **12:30**
